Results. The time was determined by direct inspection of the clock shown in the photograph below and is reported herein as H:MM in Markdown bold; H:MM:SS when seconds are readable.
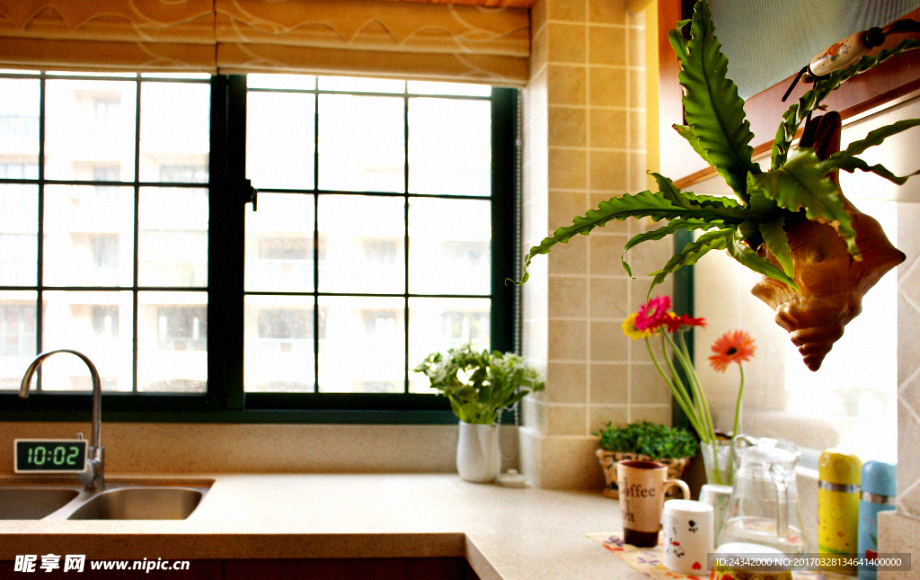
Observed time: **10:02**
